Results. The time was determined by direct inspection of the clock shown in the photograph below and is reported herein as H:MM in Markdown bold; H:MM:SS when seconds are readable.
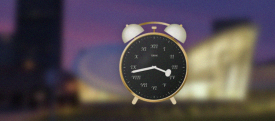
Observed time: **3:43**
